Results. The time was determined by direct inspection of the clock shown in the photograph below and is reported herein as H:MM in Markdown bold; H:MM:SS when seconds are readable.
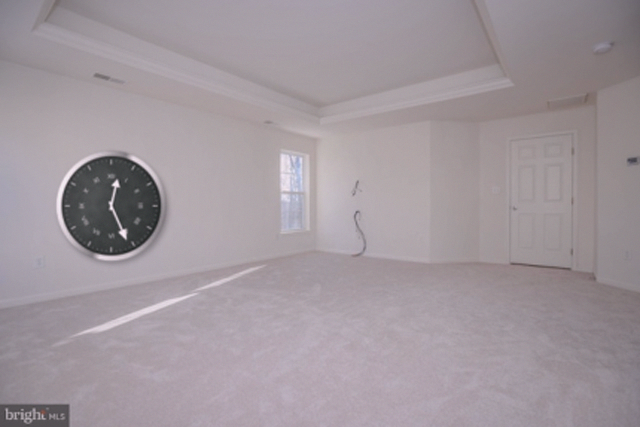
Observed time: **12:26**
